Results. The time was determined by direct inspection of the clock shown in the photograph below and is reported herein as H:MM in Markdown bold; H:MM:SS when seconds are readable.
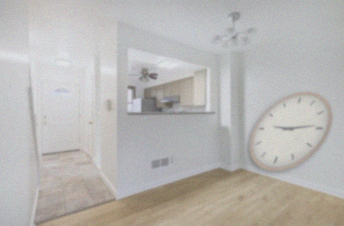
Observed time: **9:14**
